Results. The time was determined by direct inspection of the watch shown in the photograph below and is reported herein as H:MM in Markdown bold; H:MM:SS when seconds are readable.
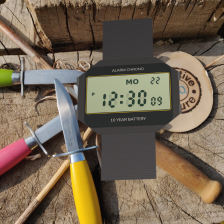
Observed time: **12:30:09**
